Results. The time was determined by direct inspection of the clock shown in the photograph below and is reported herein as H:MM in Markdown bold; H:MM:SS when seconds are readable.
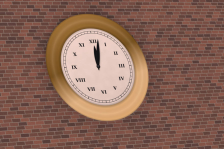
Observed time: **12:02**
